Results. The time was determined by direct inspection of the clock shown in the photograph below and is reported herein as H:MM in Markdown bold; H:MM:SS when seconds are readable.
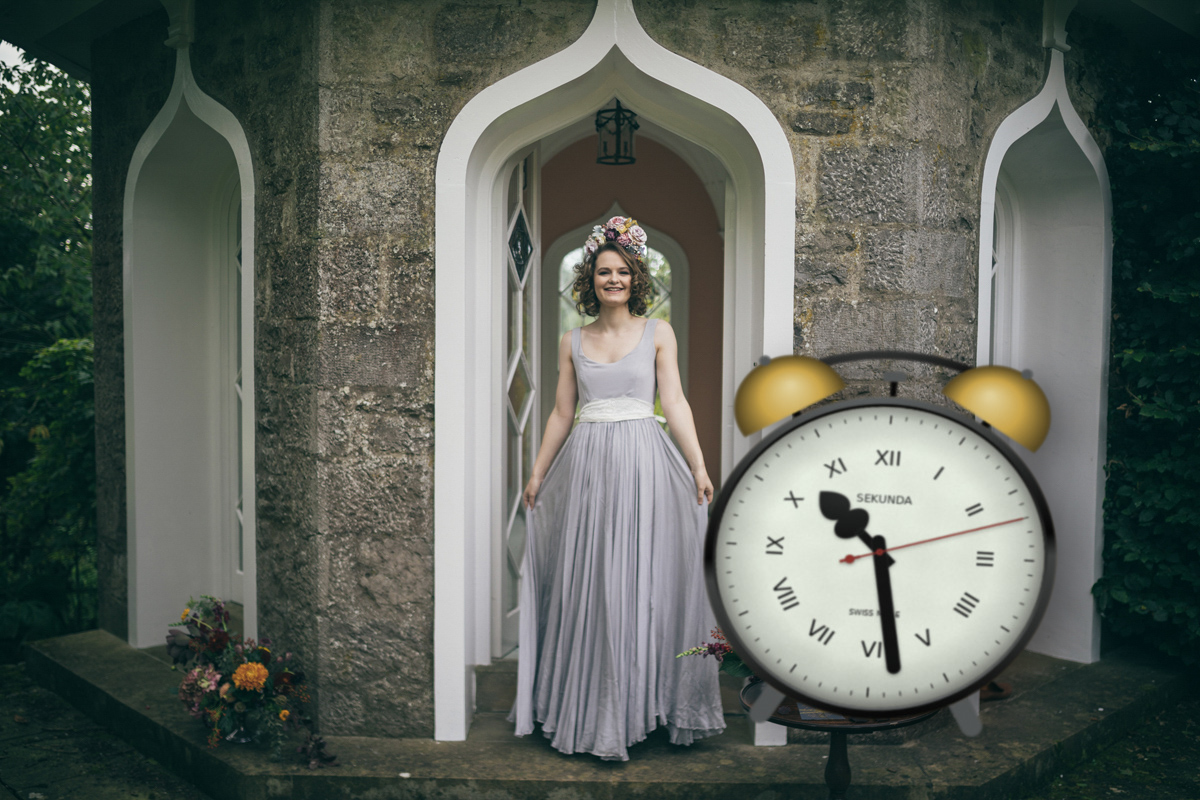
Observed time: **10:28:12**
